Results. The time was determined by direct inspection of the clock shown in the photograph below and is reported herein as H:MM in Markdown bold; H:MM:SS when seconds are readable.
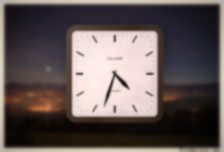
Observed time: **4:33**
